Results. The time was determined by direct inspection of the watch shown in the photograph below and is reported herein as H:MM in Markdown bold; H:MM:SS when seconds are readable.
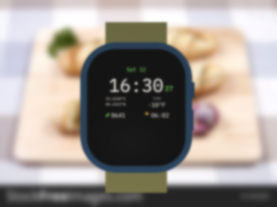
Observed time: **16:30**
